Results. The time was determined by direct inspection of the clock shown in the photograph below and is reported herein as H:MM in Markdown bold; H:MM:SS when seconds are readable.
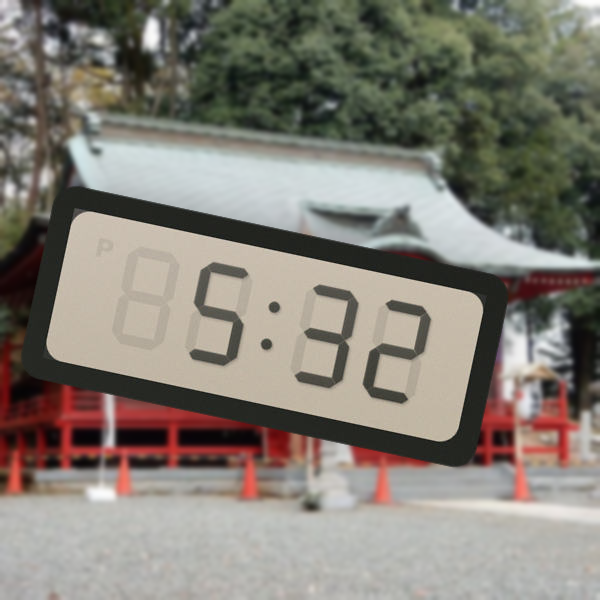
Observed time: **5:32**
